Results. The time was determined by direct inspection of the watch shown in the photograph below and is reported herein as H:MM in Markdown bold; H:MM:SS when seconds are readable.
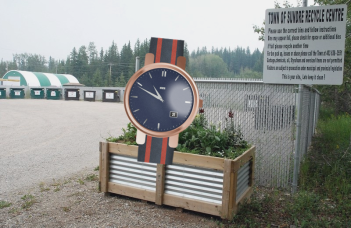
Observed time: **10:49**
